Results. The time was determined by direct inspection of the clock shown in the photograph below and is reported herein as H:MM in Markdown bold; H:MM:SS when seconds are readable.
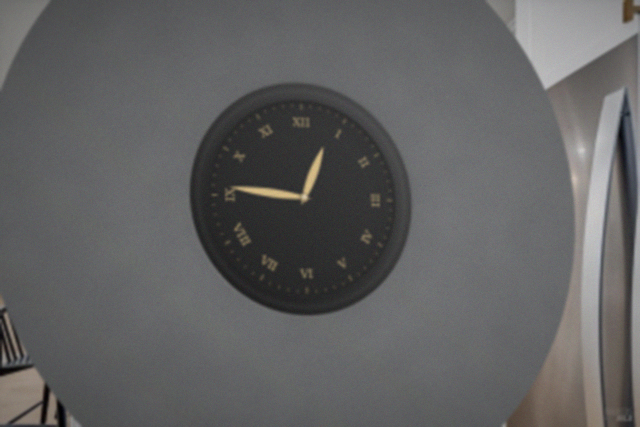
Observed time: **12:46**
